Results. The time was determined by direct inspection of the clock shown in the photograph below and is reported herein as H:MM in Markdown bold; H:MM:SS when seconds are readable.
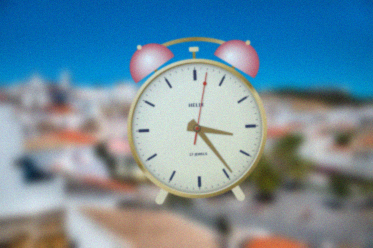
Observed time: **3:24:02**
